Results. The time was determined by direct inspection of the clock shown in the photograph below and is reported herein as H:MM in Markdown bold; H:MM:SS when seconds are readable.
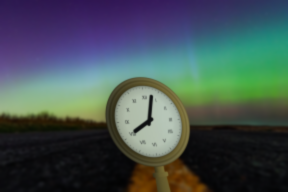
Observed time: **8:03**
